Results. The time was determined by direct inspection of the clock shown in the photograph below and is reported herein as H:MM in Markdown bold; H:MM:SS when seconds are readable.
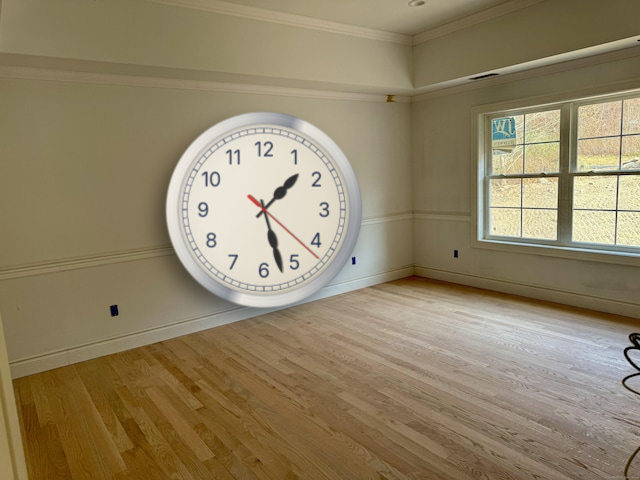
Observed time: **1:27:22**
